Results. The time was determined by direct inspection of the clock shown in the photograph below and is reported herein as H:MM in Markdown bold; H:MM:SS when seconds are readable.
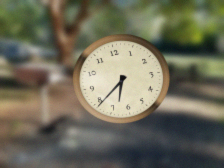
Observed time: **6:39**
